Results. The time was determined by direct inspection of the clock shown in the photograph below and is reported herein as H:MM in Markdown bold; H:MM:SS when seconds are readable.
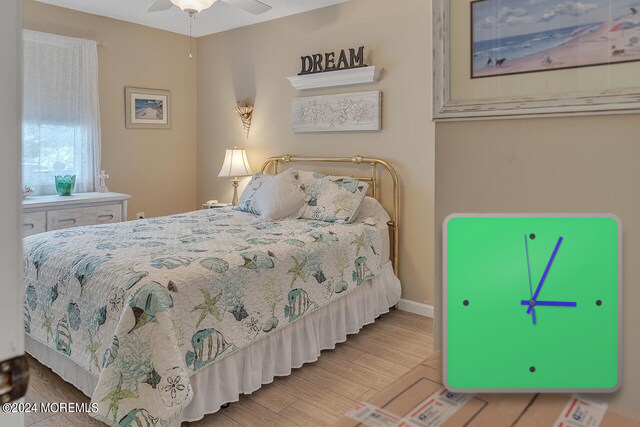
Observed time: **3:03:59**
